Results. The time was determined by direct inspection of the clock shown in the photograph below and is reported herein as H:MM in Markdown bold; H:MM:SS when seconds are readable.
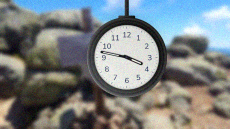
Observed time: **3:47**
